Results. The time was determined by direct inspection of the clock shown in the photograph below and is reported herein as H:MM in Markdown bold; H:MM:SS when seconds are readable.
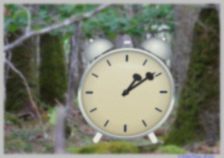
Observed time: **1:09**
